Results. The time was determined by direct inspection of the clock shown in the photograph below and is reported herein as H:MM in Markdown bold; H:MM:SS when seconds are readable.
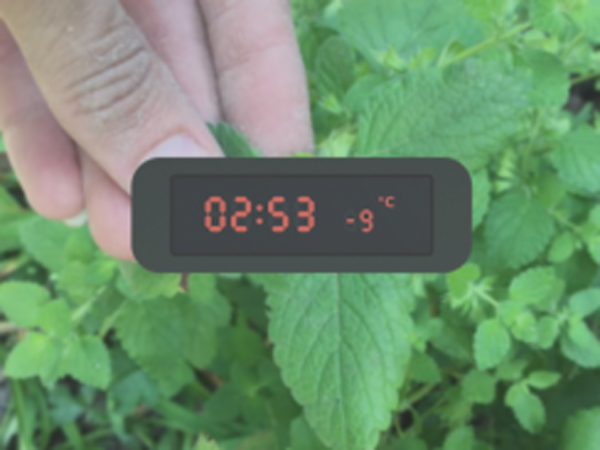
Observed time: **2:53**
